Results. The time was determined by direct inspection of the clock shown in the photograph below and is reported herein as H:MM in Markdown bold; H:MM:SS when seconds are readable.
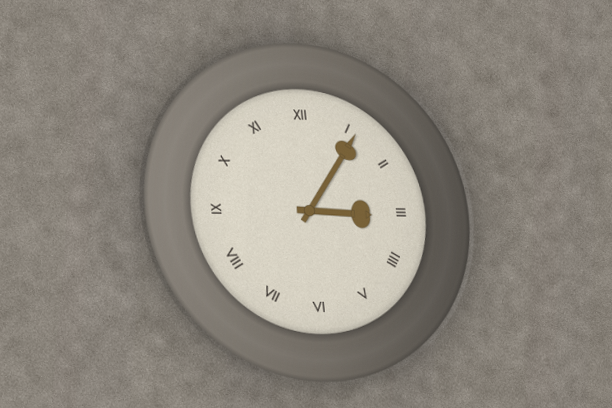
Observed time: **3:06**
